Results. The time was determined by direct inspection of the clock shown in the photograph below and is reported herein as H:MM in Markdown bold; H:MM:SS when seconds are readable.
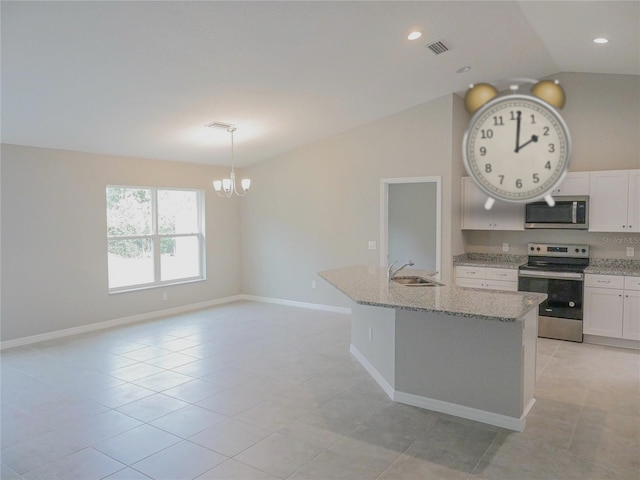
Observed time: **2:01**
